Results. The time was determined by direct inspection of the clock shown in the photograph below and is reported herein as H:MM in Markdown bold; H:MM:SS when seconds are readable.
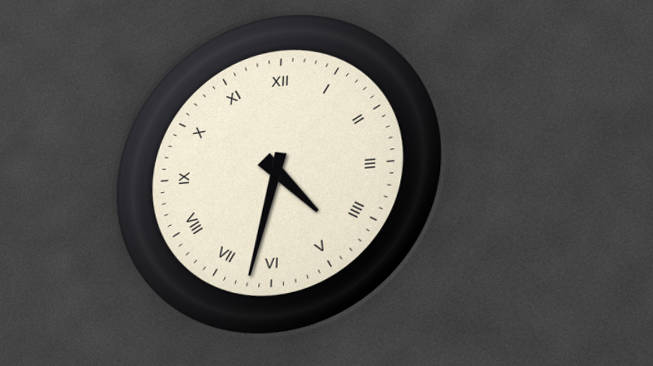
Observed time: **4:32**
